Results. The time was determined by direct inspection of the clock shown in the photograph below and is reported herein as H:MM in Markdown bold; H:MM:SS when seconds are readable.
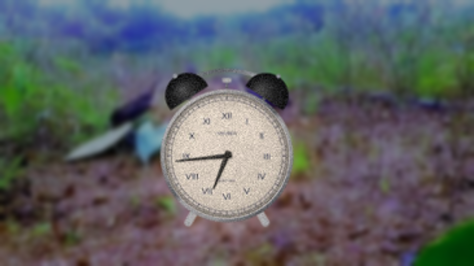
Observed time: **6:44**
